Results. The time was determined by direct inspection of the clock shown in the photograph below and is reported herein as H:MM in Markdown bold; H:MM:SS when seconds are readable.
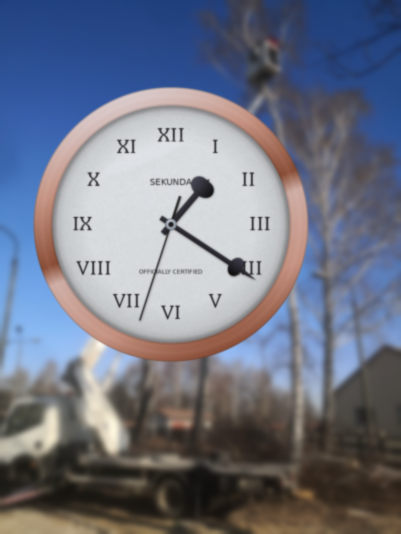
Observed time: **1:20:33**
